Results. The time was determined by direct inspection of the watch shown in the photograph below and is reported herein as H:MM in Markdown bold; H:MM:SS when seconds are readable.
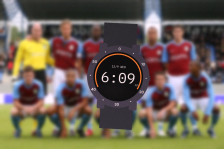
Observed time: **6:09**
